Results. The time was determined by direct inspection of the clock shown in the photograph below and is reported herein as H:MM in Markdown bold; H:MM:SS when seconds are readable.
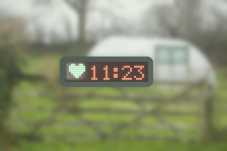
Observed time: **11:23**
